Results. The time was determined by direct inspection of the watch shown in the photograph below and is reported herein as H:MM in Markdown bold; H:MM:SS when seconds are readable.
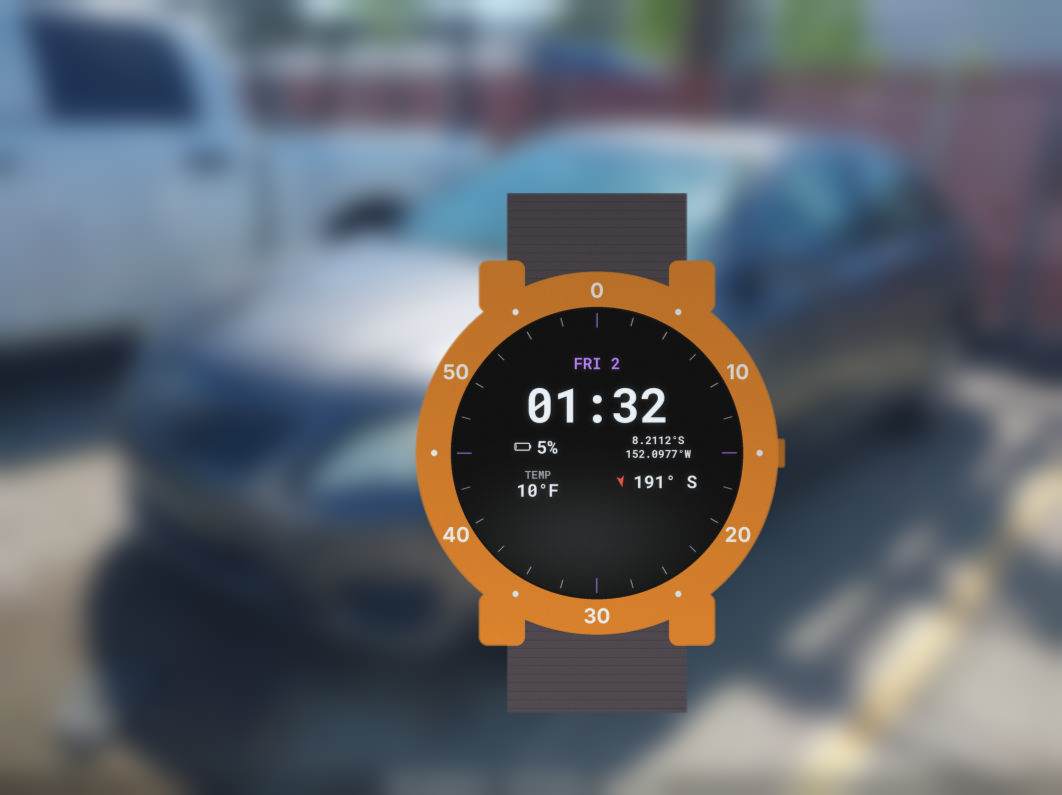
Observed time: **1:32**
